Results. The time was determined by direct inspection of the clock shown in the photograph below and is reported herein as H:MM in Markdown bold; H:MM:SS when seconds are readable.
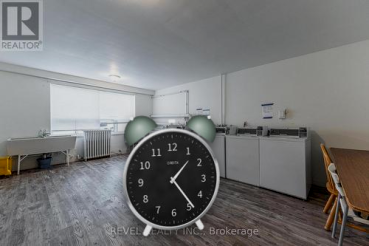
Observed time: **1:24**
